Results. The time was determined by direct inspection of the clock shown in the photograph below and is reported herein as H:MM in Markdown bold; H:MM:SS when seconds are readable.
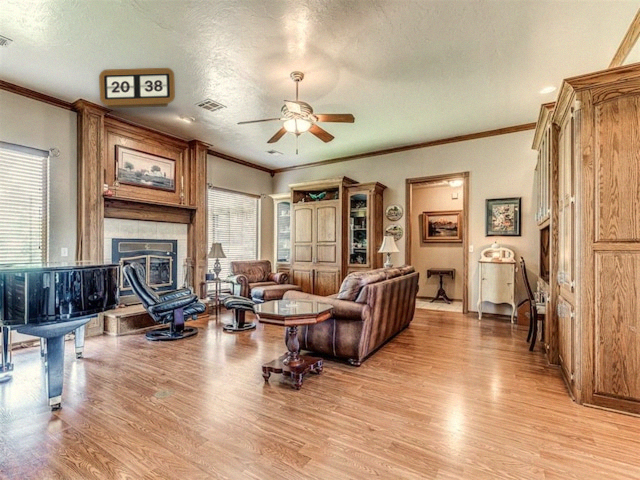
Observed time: **20:38**
